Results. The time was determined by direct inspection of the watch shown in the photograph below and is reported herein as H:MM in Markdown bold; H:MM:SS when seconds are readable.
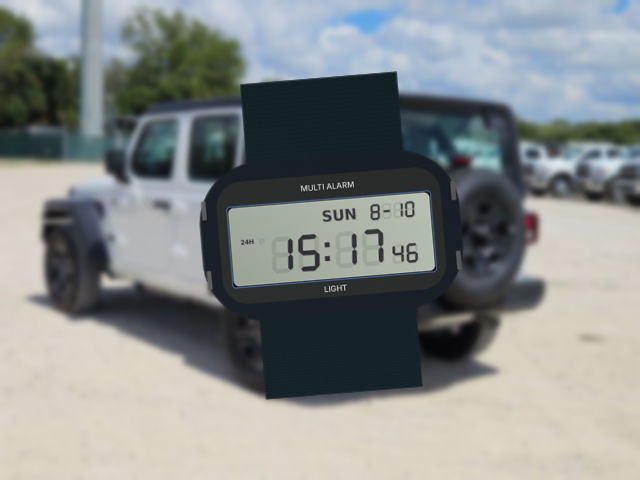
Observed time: **15:17:46**
